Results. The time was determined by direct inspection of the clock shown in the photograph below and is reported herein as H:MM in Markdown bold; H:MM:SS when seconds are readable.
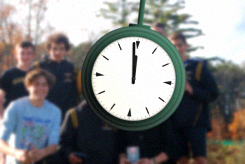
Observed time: **11:59**
